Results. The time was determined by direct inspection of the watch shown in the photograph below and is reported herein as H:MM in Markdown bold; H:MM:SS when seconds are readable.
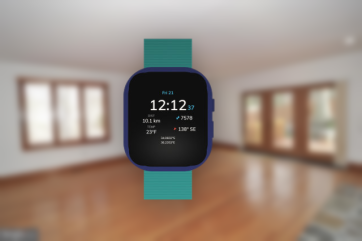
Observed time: **12:12**
